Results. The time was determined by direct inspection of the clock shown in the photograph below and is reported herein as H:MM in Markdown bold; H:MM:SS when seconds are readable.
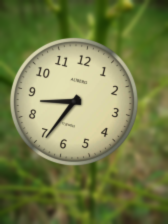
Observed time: **8:34**
